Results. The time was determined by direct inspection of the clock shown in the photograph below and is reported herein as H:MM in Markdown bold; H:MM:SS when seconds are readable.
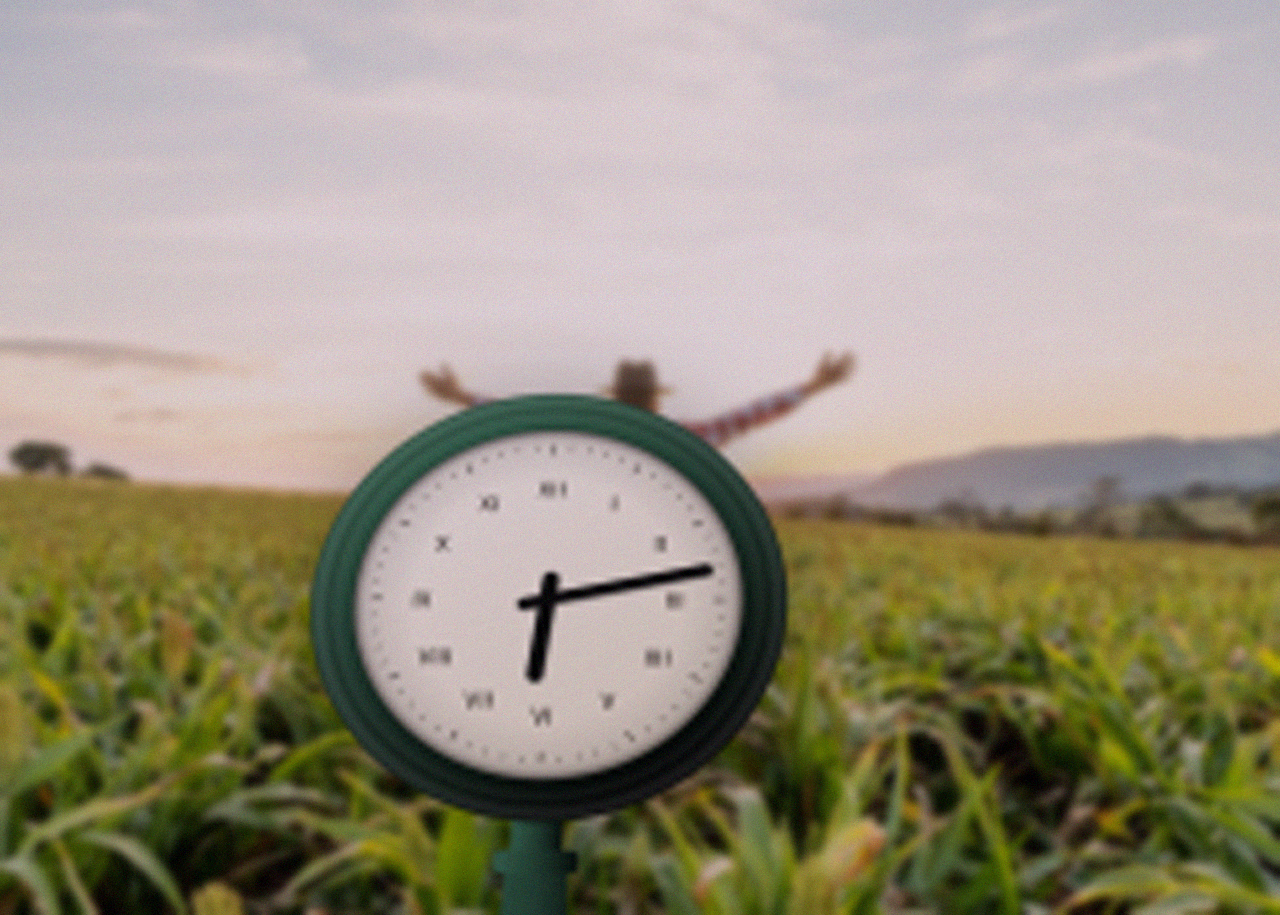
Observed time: **6:13**
